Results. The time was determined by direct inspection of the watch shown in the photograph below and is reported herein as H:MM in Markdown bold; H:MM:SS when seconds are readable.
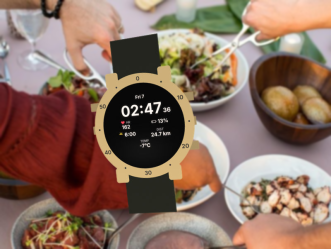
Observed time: **2:47**
